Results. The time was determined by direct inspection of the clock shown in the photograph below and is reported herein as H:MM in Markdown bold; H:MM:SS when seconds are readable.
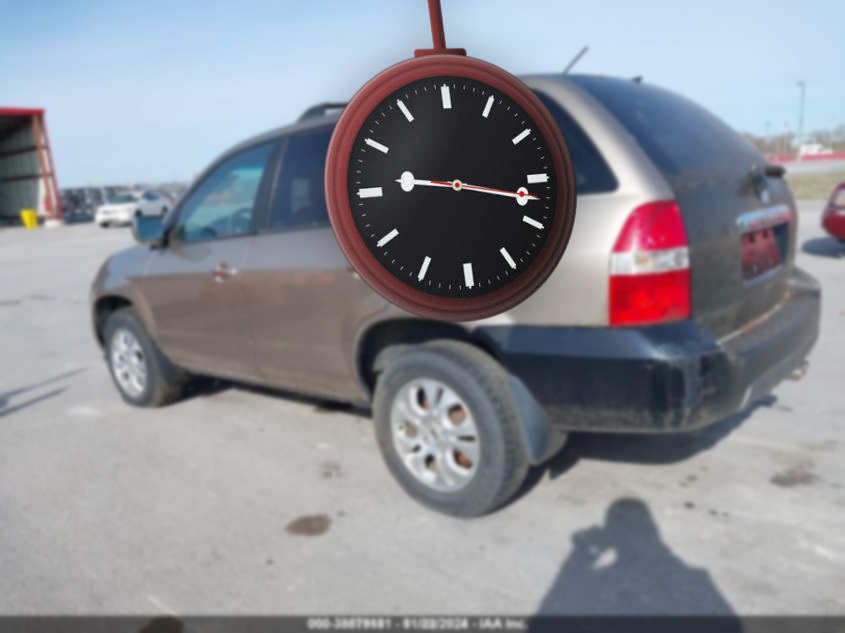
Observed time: **9:17:17**
